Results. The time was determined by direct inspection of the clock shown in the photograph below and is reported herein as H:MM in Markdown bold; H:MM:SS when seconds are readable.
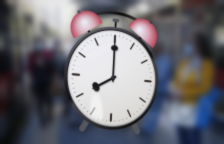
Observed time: **8:00**
